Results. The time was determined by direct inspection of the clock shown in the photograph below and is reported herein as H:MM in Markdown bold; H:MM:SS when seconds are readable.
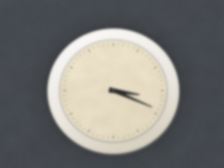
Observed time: **3:19**
